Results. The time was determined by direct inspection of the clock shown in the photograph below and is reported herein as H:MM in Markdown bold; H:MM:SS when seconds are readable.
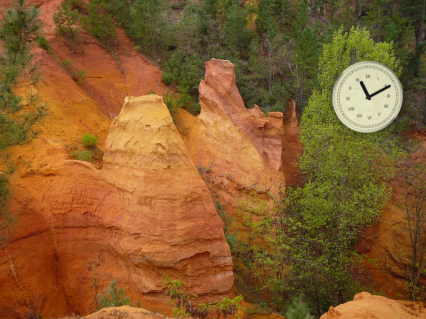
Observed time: **11:11**
